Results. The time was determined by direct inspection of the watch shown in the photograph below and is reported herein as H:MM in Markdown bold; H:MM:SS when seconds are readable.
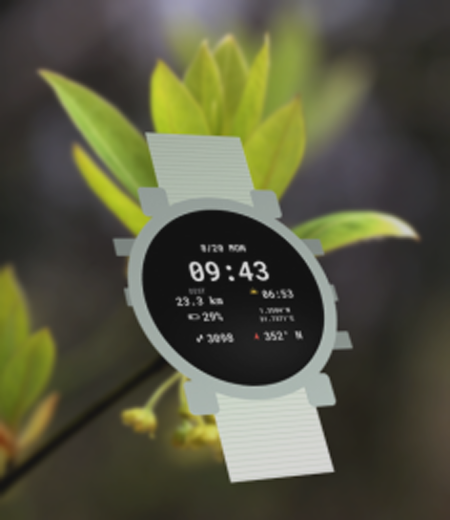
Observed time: **9:43**
